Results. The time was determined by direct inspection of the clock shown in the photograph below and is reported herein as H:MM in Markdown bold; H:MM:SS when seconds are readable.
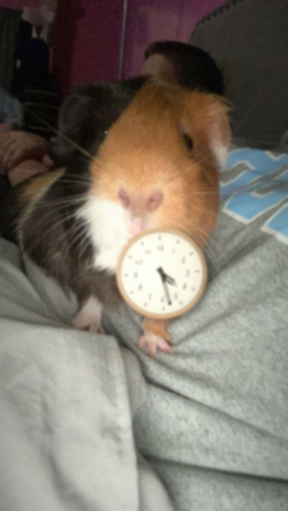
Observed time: **4:28**
